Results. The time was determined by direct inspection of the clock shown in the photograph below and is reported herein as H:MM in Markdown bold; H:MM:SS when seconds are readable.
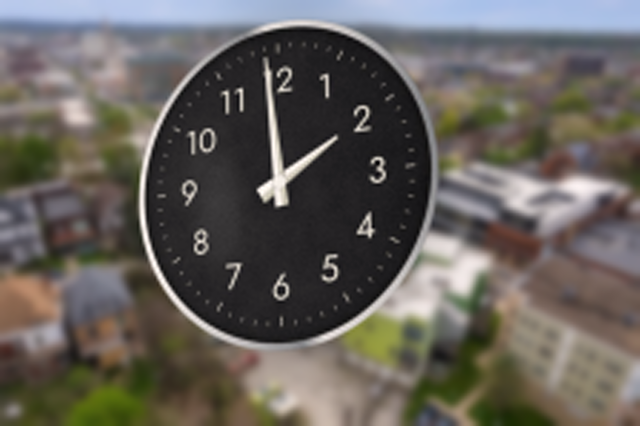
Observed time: **1:59**
